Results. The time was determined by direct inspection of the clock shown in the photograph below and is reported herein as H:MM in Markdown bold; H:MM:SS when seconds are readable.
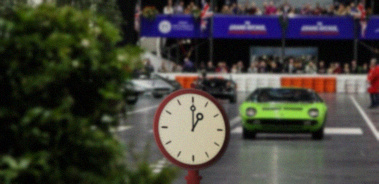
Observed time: **1:00**
